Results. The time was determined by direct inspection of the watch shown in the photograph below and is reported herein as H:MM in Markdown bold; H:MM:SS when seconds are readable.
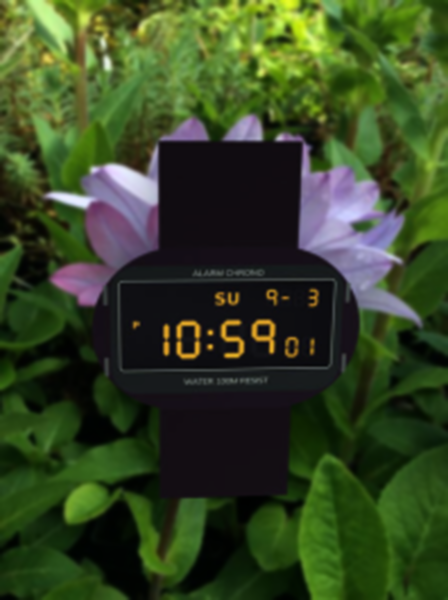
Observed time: **10:59:01**
